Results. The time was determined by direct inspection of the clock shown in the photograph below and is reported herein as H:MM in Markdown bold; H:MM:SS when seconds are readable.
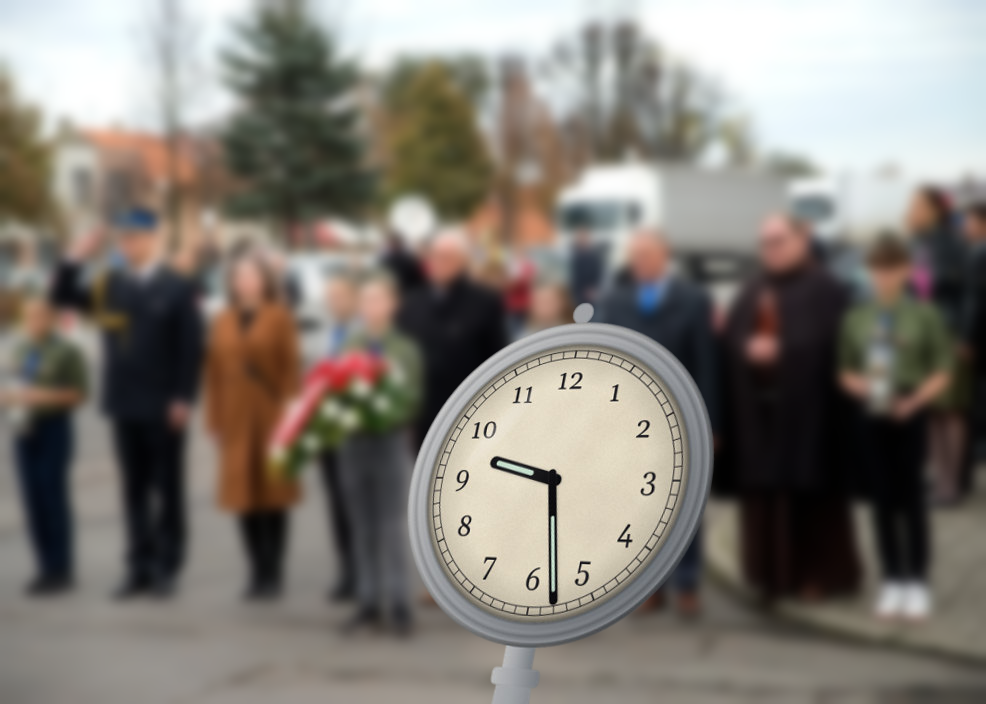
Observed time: **9:28**
